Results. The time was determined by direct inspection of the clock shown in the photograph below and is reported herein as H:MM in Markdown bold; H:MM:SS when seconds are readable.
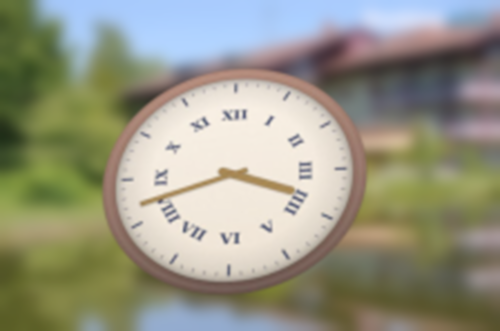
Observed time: **3:42**
